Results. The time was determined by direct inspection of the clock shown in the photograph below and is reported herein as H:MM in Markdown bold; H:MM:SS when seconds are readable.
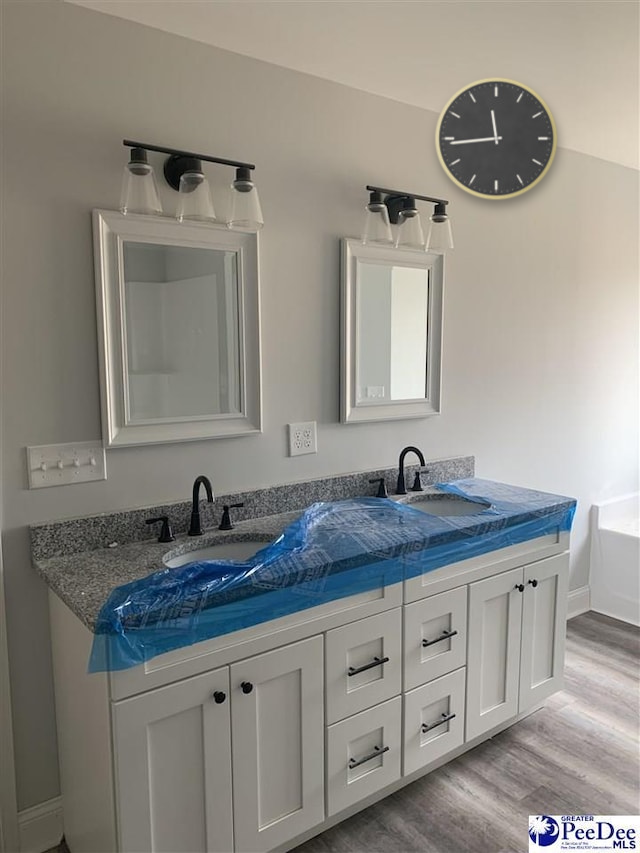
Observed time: **11:44**
